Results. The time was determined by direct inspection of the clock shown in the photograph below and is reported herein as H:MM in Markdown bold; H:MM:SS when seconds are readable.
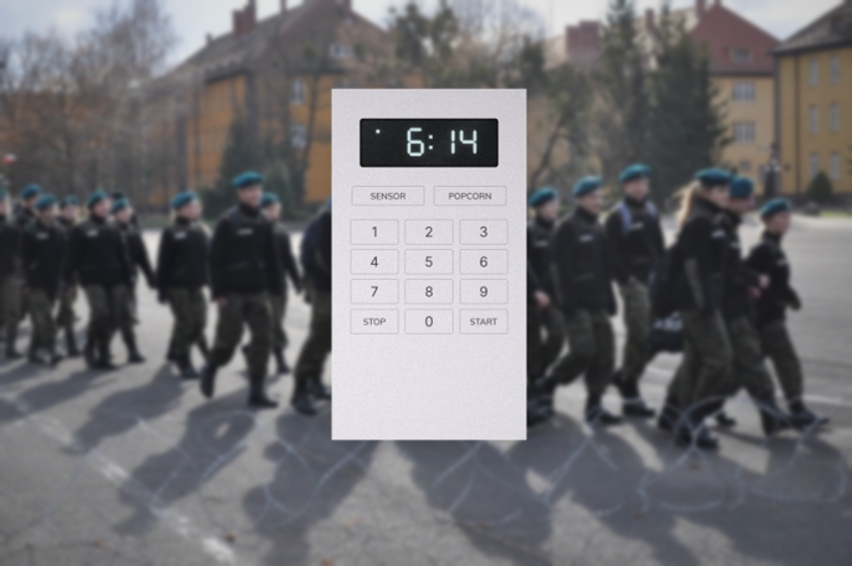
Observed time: **6:14**
